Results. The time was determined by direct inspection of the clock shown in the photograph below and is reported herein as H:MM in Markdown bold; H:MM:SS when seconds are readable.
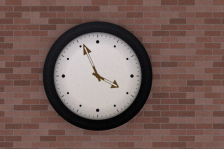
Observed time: **3:56**
